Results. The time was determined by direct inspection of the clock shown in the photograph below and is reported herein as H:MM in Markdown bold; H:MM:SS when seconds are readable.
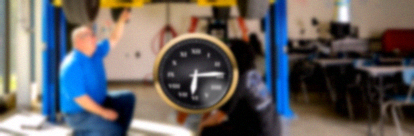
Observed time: **6:14**
